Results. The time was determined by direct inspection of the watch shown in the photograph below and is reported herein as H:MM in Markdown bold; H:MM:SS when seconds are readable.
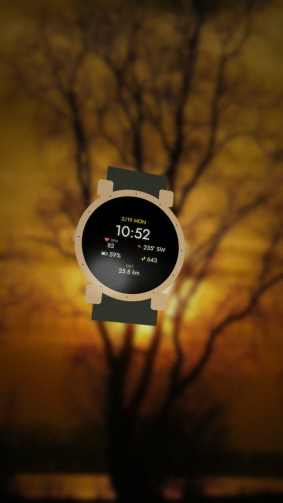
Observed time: **10:52**
